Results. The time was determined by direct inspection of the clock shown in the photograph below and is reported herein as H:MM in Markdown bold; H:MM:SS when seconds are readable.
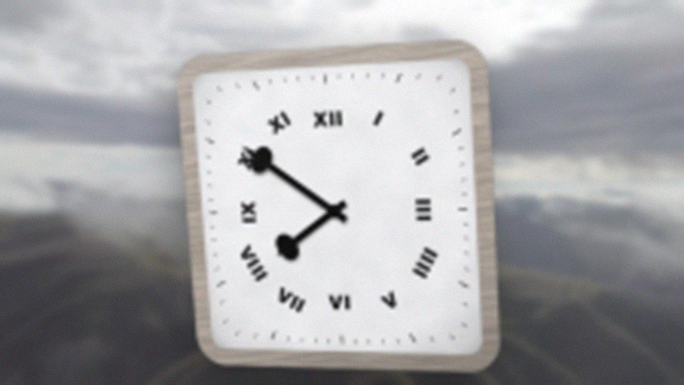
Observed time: **7:51**
